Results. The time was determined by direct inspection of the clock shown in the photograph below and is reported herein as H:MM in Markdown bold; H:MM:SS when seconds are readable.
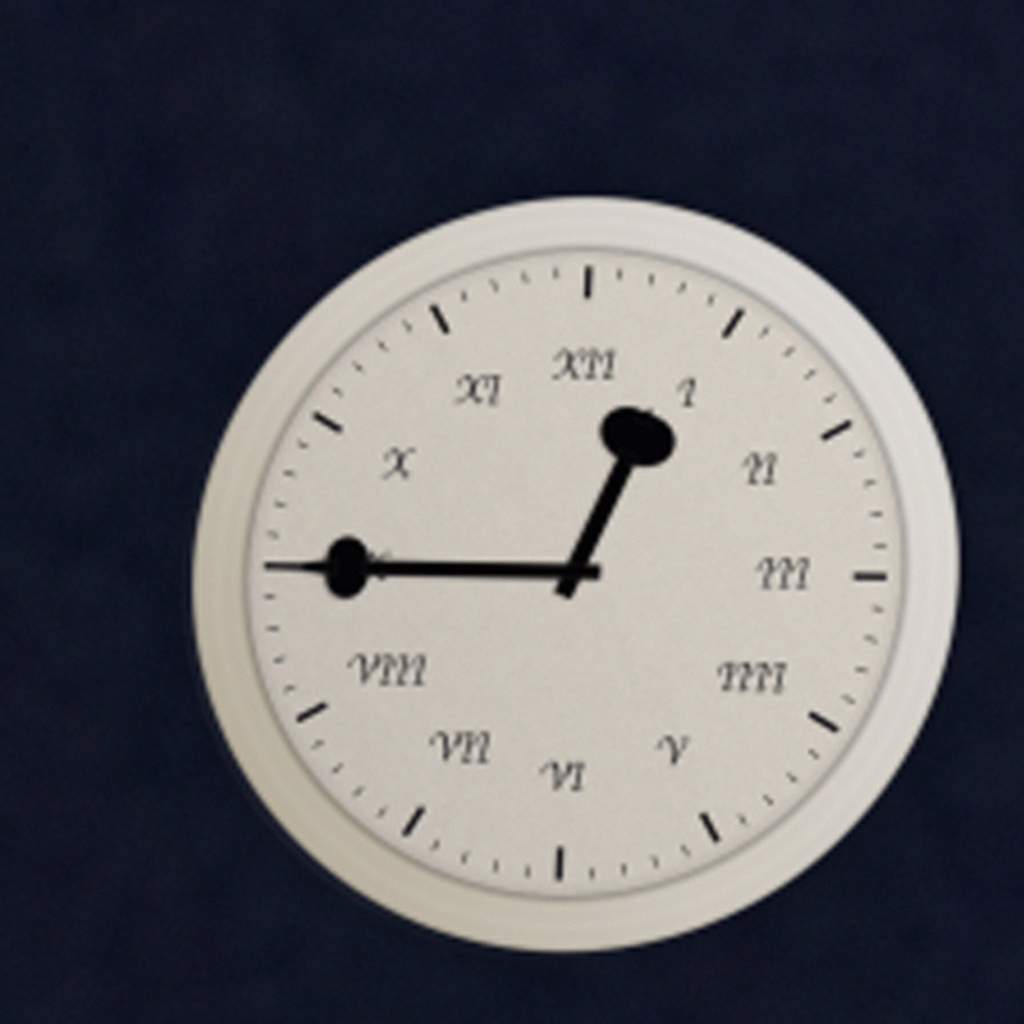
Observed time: **12:45**
